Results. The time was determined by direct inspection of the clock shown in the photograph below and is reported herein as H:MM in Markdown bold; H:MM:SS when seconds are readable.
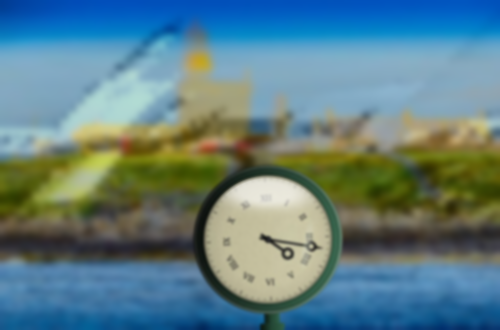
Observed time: **4:17**
